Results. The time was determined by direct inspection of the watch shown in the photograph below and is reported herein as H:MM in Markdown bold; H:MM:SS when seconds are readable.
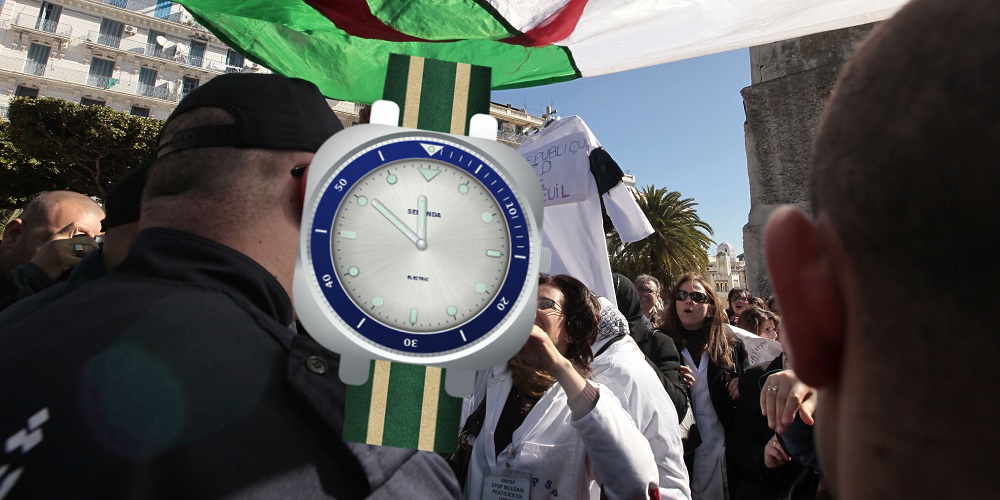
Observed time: **11:51**
